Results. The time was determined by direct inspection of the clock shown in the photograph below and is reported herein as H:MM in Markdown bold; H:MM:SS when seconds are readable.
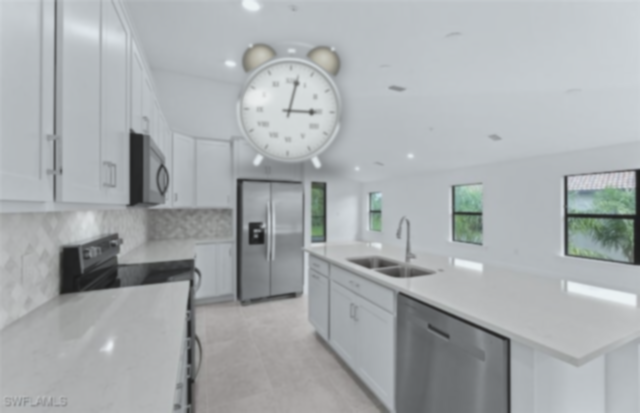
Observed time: **3:02**
